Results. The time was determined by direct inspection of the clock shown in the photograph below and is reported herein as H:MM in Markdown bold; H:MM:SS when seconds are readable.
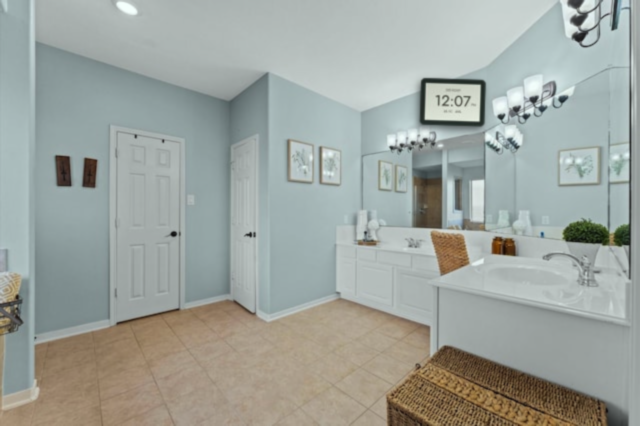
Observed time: **12:07**
